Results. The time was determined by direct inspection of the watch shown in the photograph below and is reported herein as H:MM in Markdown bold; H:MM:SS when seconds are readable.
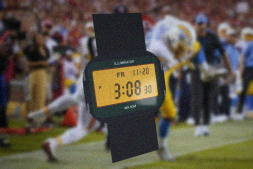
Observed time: **3:08:30**
